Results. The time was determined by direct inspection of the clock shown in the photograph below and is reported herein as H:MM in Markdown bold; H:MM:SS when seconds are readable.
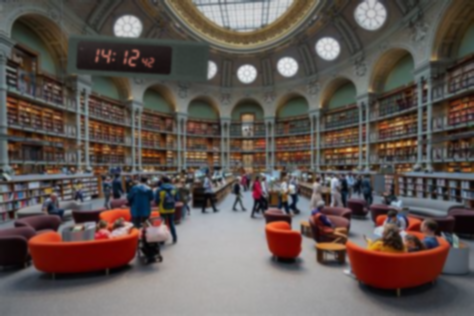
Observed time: **14:12**
